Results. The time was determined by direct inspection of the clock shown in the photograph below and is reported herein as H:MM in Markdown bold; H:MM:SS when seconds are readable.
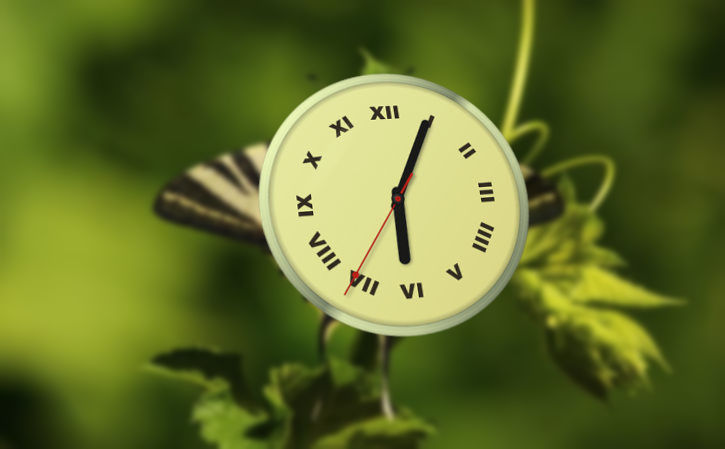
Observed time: **6:04:36**
